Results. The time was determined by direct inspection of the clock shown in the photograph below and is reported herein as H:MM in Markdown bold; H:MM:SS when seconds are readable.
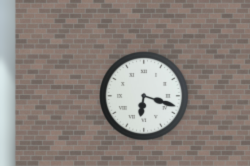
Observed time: **6:18**
